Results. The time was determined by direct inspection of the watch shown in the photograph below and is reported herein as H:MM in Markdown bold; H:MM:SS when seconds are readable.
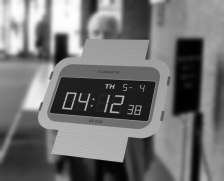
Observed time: **4:12:38**
